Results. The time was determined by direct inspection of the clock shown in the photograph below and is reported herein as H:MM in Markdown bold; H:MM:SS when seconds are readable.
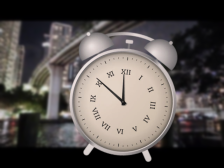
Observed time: **11:51**
